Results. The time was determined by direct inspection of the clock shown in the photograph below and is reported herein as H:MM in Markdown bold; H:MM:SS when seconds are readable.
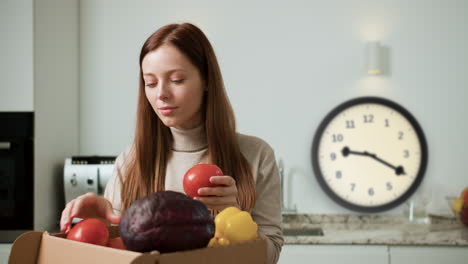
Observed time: **9:20**
